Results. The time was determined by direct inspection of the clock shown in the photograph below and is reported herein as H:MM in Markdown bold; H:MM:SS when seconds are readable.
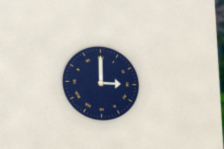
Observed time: **3:00**
